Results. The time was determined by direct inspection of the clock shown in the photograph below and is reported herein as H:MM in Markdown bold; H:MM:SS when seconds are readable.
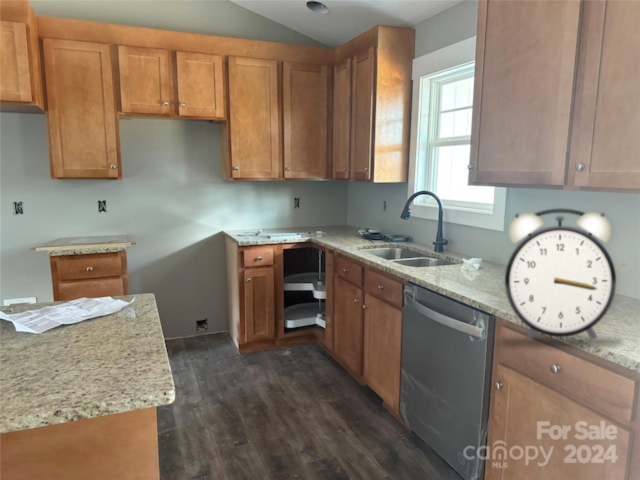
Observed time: **3:17**
